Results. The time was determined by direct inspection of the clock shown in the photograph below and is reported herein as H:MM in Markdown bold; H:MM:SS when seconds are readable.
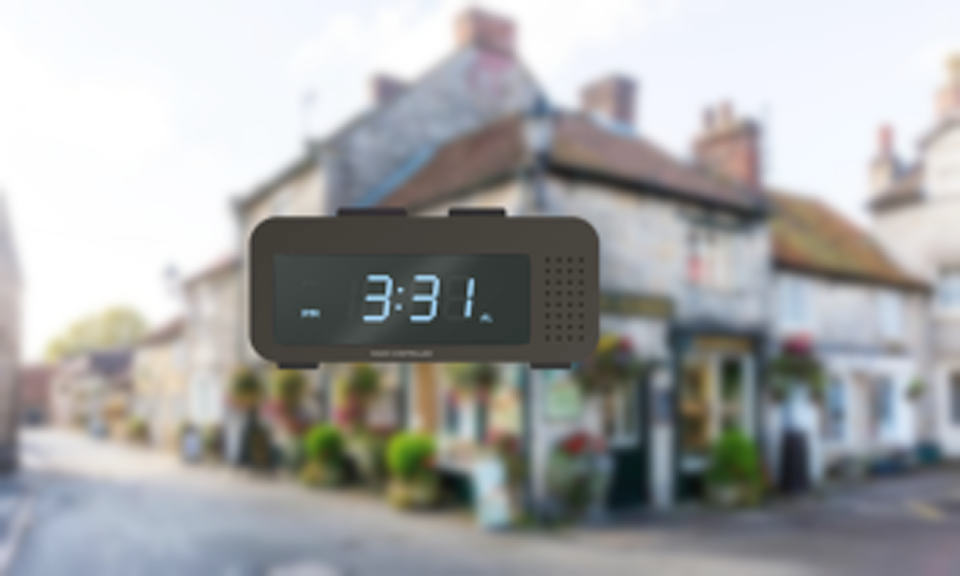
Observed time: **3:31**
